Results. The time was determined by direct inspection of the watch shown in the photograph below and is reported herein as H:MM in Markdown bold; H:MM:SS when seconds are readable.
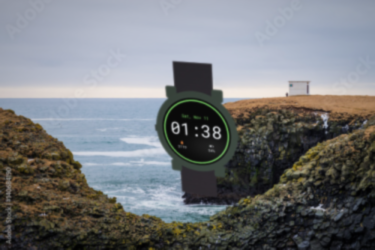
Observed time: **1:38**
